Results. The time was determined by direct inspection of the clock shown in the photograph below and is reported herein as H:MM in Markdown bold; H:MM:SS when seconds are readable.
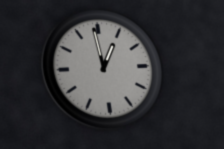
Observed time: **12:59**
